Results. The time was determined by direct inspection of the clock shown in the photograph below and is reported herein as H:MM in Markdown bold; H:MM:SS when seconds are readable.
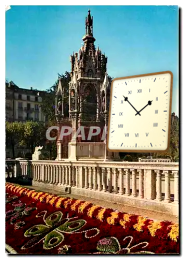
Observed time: **1:52**
